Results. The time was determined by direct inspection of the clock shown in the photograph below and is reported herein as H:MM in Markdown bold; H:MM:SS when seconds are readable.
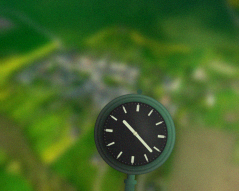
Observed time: **10:22**
